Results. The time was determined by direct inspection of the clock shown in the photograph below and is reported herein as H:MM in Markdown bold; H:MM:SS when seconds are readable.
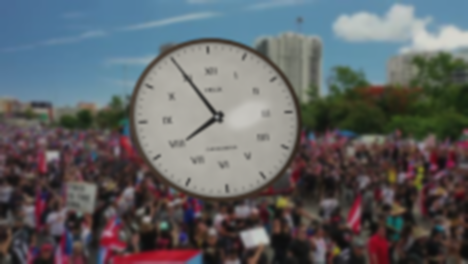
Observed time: **7:55**
